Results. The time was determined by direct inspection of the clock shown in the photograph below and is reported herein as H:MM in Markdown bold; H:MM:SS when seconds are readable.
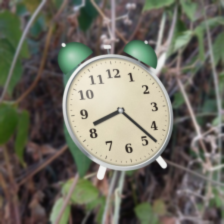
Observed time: **8:23**
